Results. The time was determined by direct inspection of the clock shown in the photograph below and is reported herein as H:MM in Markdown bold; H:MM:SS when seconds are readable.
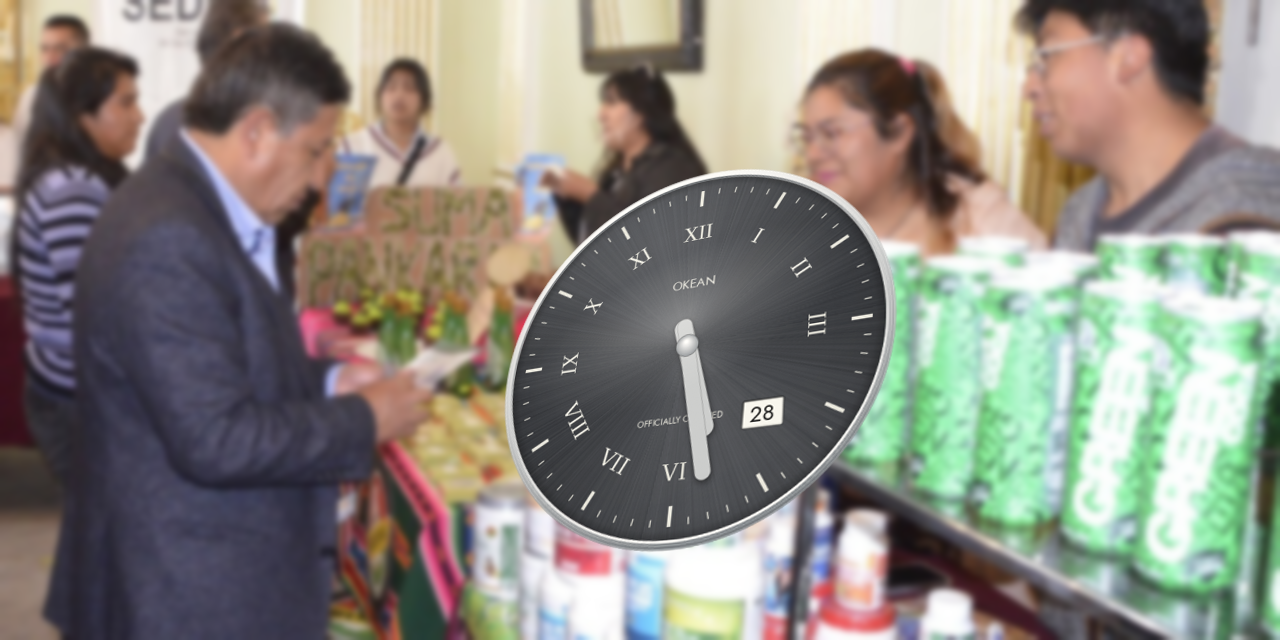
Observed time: **5:28**
